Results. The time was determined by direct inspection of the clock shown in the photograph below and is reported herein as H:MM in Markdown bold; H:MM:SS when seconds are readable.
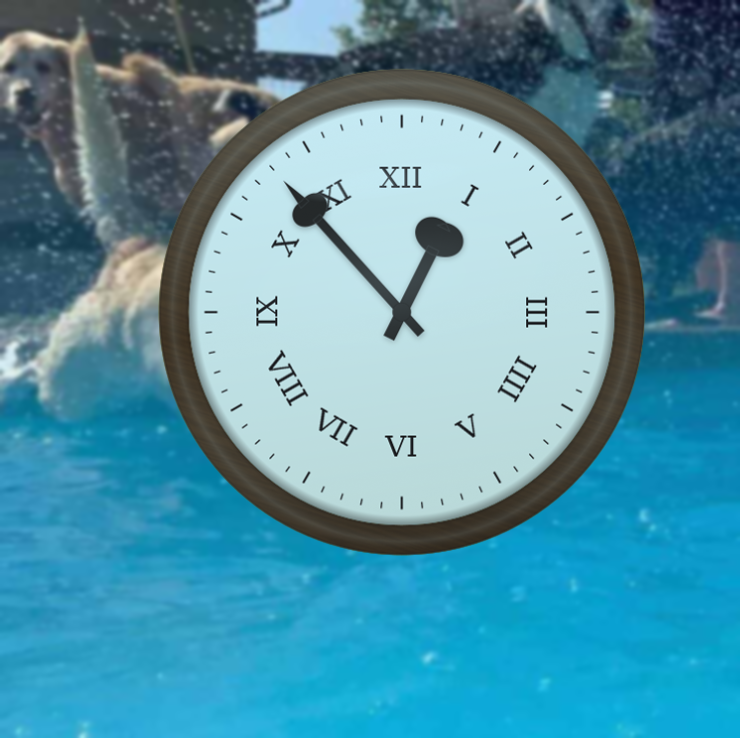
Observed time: **12:53**
